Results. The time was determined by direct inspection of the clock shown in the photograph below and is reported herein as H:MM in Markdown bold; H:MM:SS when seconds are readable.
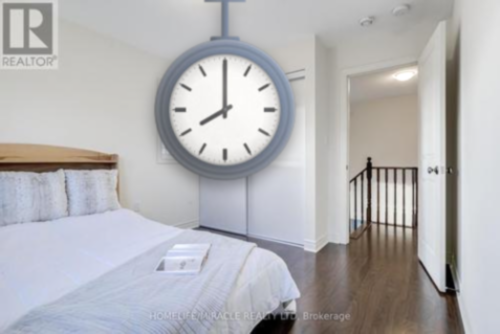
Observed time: **8:00**
